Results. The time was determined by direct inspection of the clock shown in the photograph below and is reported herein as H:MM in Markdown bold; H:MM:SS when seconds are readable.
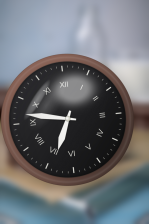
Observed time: **6:47**
